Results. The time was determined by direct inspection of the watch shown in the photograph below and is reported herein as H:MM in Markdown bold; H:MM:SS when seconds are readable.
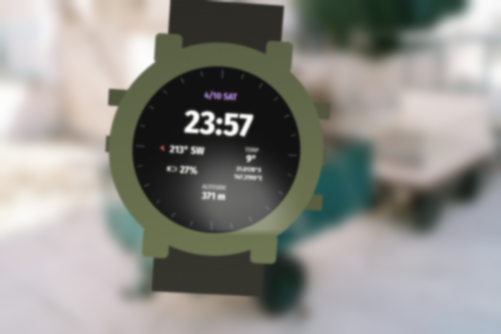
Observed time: **23:57**
